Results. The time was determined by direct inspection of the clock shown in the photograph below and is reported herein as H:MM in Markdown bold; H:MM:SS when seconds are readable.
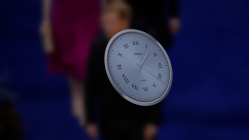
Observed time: **1:21**
